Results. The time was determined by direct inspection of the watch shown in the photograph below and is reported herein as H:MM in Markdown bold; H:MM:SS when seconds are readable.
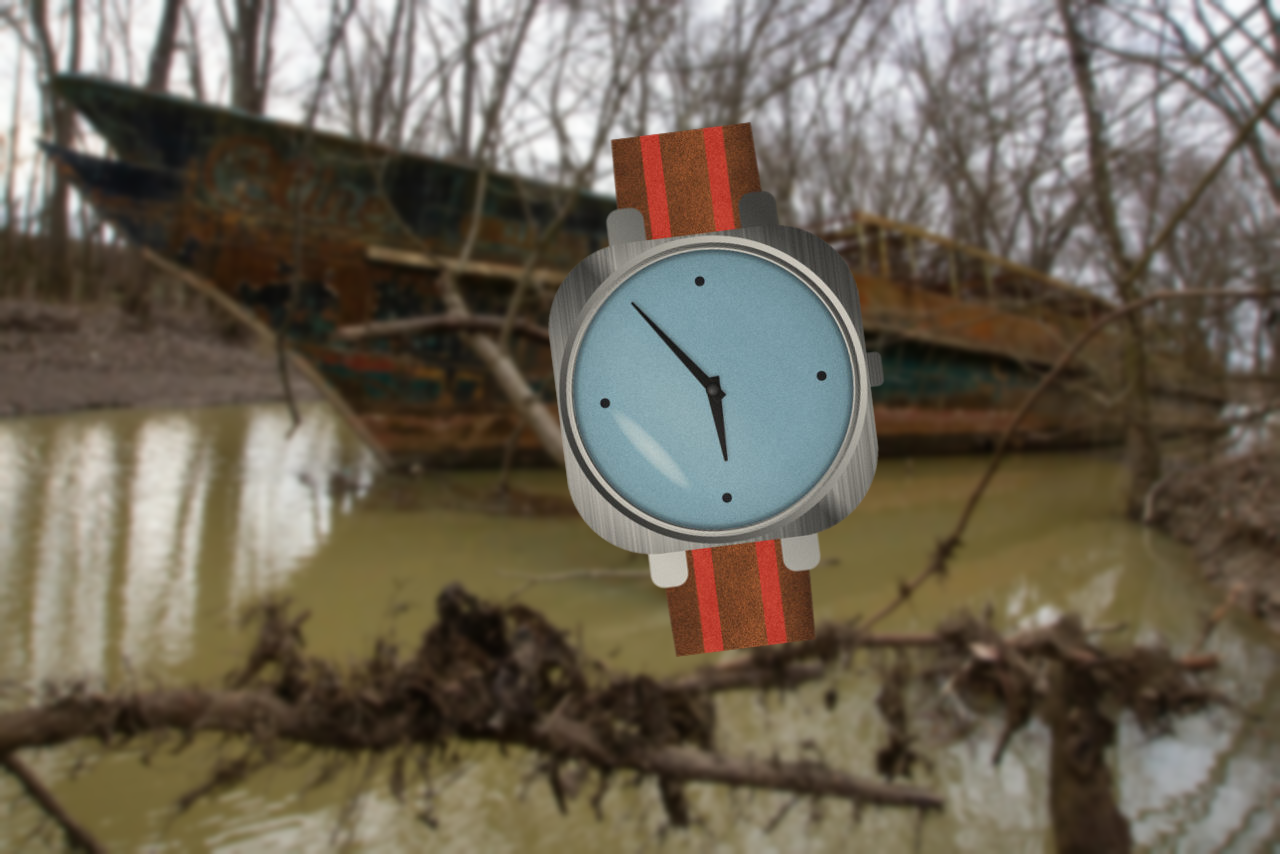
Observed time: **5:54**
